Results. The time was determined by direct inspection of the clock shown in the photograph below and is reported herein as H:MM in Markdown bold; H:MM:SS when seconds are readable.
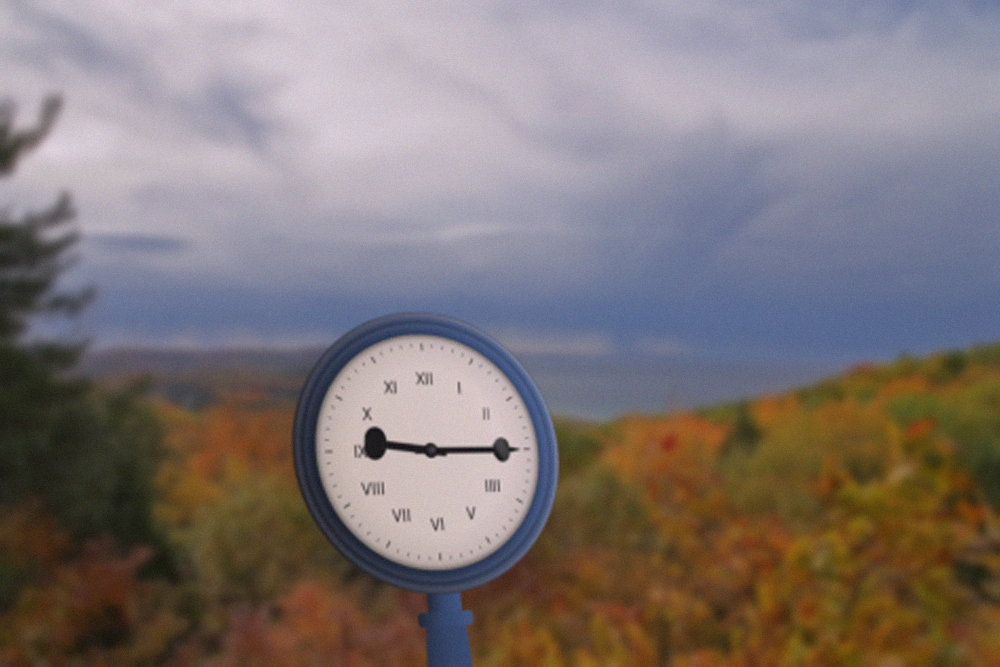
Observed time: **9:15**
